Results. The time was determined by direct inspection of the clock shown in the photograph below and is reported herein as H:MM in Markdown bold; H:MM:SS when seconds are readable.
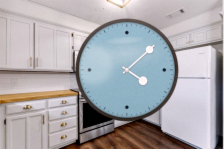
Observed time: **4:08**
